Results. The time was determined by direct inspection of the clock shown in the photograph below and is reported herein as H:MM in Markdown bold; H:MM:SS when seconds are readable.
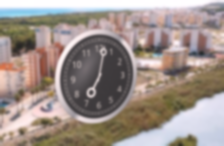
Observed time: **7:02**
